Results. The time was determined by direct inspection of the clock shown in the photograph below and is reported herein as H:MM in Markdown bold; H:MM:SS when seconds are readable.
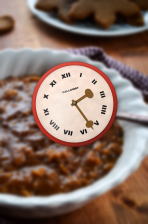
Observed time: **2:27**
